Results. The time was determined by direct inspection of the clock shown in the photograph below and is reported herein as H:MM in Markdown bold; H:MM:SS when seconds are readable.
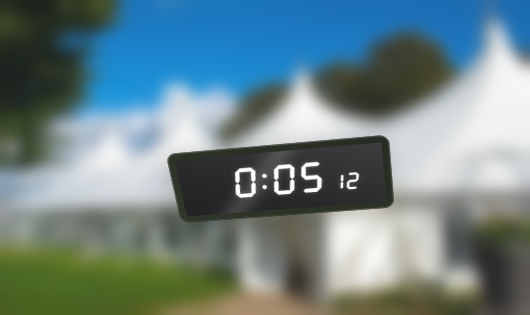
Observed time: **0:05:12**
